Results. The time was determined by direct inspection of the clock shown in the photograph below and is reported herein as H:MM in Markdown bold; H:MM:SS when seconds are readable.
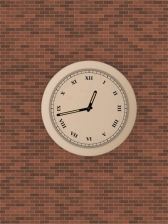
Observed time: **12:43**
